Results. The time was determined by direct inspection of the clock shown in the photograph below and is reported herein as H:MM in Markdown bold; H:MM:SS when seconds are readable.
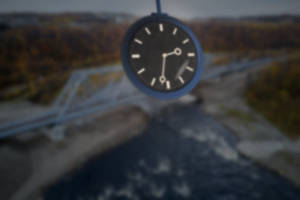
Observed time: **2:32**
